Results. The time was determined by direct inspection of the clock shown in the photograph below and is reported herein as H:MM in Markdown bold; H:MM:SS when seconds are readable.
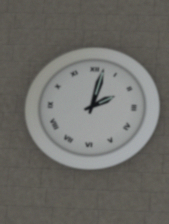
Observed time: **2:02**
